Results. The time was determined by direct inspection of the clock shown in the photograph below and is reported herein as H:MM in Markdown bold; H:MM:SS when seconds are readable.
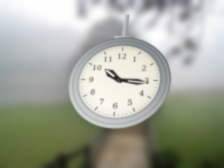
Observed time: **10:16**
